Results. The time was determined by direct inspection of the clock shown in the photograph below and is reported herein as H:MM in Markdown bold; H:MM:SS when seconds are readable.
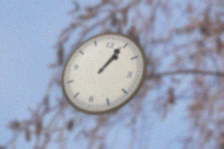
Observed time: **1:04**
